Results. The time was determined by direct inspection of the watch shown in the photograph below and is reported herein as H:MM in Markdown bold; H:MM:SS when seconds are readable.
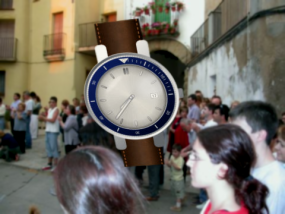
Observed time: **7:37**
